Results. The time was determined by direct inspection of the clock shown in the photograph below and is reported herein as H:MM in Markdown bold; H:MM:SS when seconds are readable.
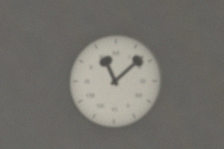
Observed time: **11:08**
